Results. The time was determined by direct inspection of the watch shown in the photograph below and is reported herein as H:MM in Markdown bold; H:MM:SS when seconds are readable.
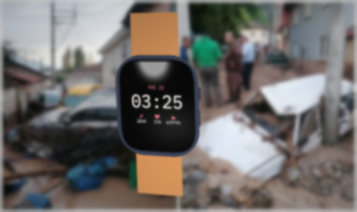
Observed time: **3:25**
